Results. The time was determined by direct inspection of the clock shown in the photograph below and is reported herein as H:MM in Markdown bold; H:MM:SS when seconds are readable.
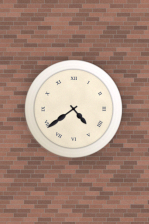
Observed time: **4:39**
